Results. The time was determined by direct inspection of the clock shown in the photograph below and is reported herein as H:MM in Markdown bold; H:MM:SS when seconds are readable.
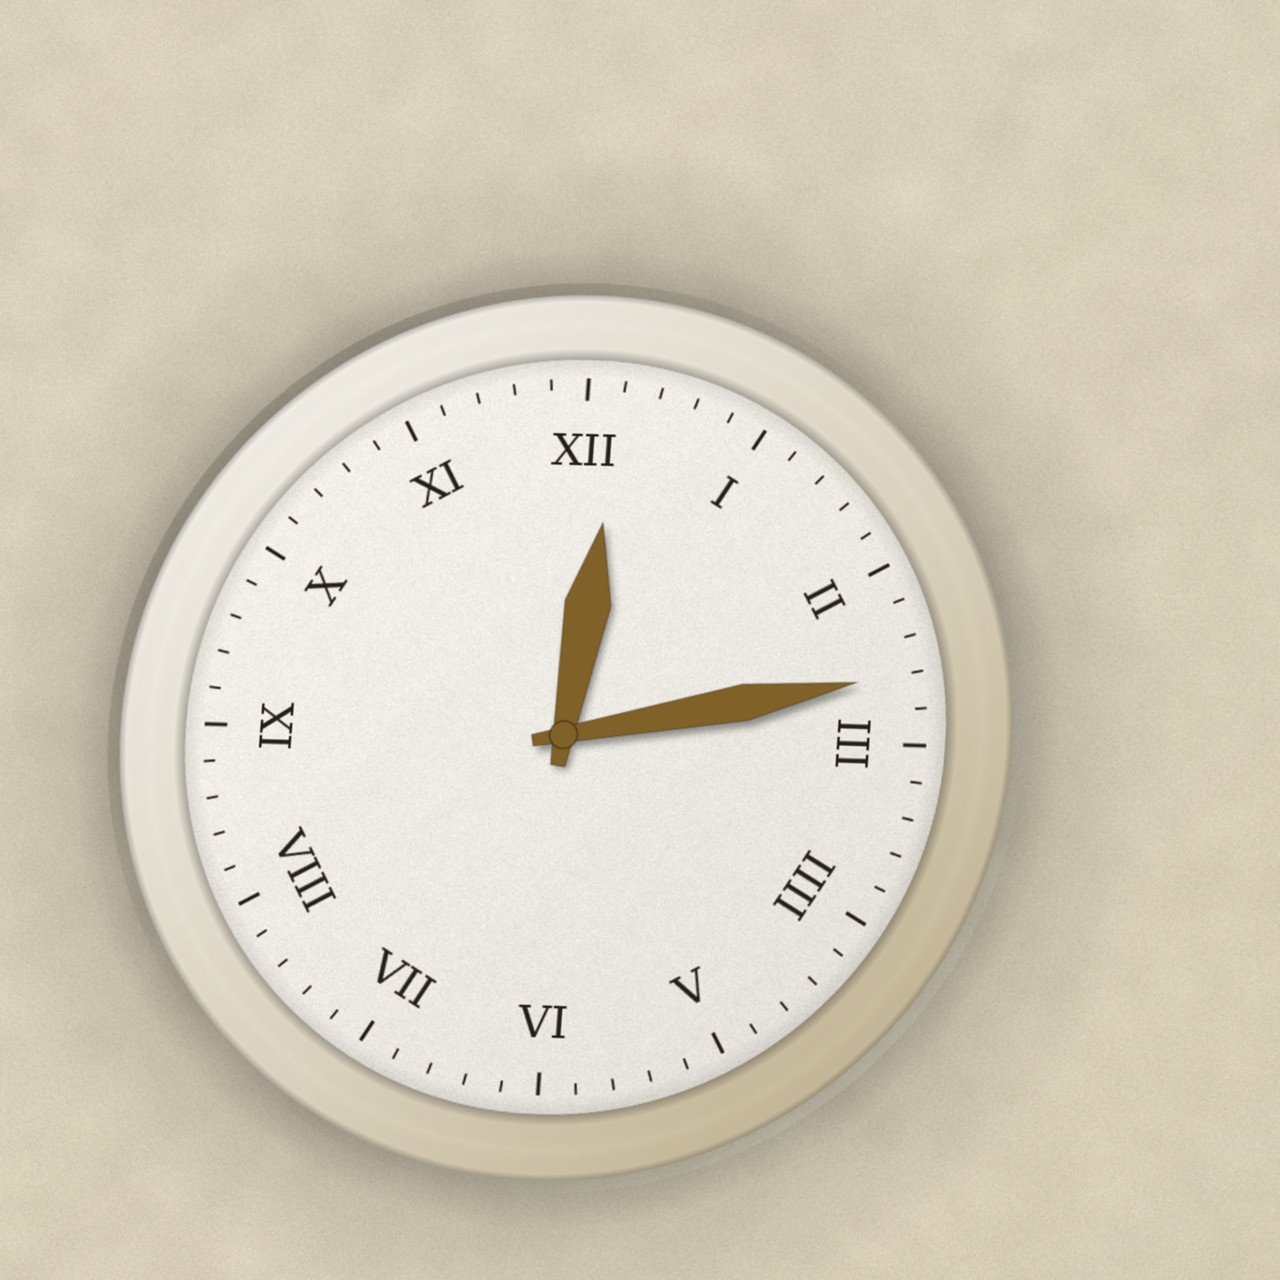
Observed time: **12:13**
